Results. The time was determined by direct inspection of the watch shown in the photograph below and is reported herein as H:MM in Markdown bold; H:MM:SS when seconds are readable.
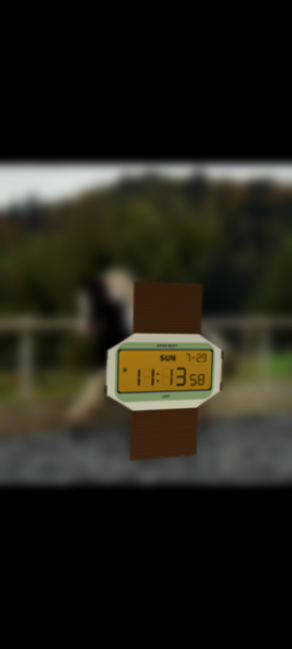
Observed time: **11:13:58**
